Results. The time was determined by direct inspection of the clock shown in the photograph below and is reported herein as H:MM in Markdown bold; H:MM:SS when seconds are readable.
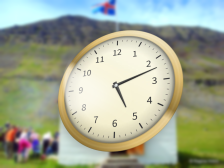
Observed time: **5:12**
